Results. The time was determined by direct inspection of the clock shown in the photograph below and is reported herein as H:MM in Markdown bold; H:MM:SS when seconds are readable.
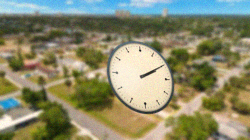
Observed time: **2:10**
